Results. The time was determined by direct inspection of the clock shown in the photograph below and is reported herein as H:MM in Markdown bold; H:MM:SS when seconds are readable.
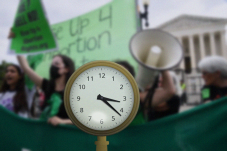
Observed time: **3:22**
